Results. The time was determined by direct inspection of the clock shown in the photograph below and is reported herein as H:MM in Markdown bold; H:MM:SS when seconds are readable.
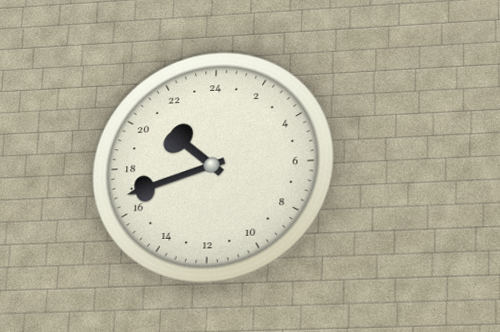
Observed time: **20:42**
